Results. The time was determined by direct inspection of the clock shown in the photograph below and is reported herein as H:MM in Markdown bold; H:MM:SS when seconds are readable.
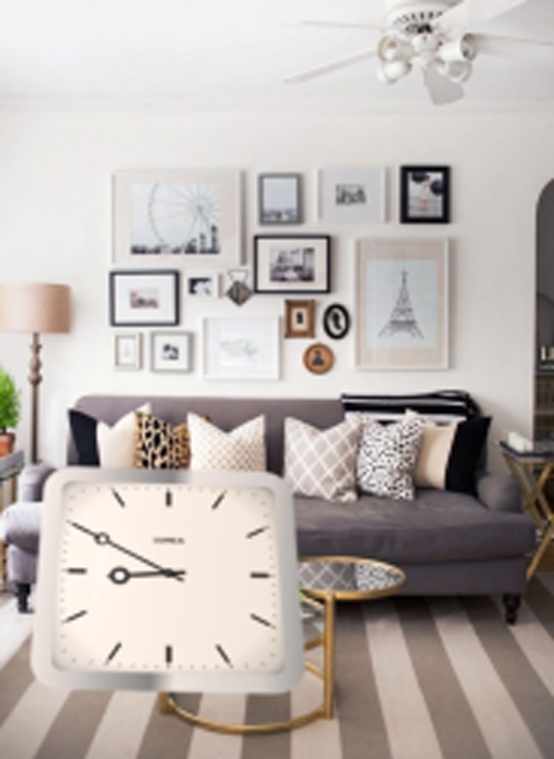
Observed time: **8:50**
